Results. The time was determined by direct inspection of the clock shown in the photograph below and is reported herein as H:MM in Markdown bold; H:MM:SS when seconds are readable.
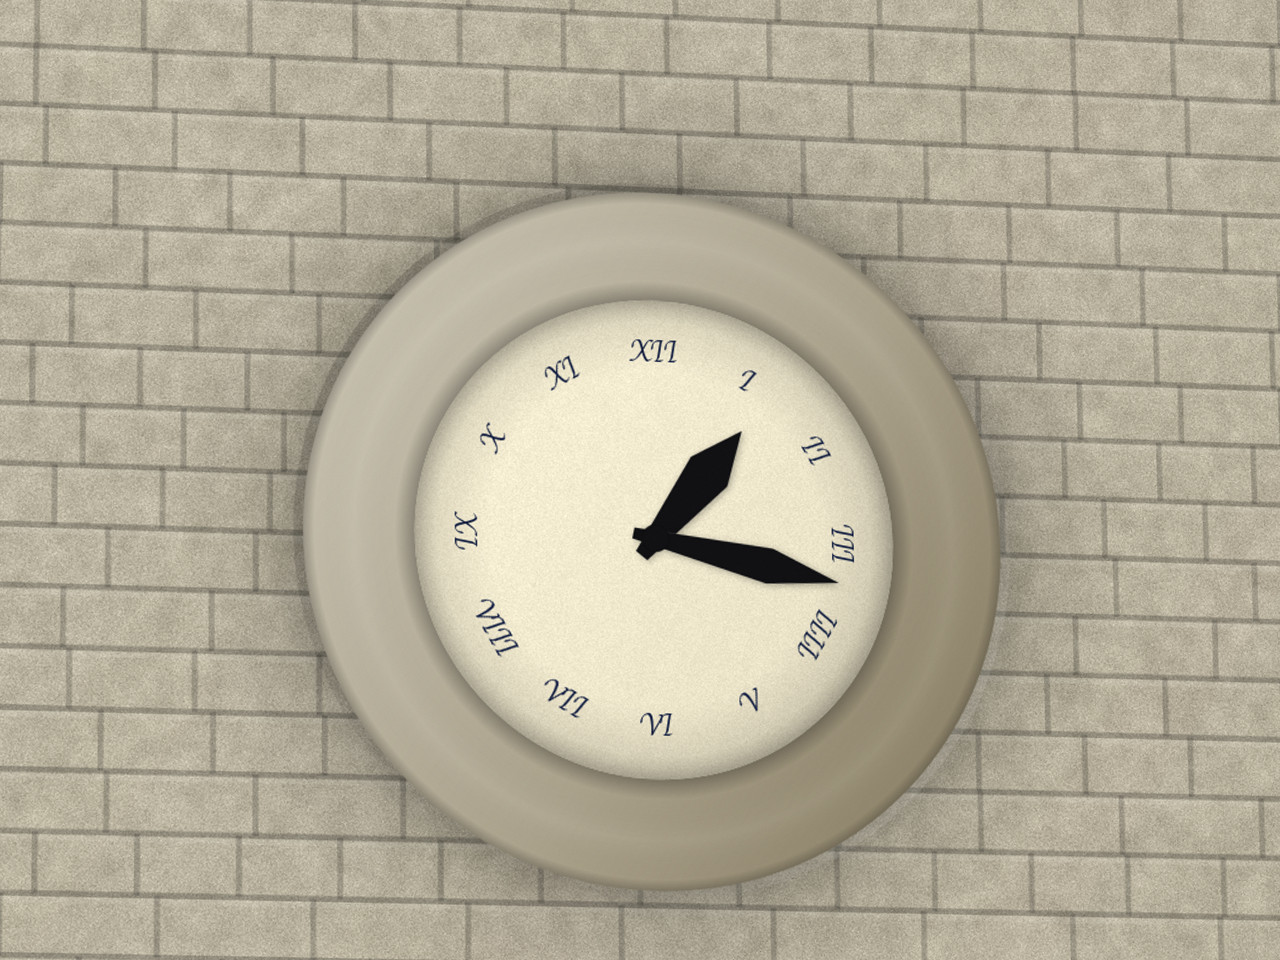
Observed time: **1:17**
